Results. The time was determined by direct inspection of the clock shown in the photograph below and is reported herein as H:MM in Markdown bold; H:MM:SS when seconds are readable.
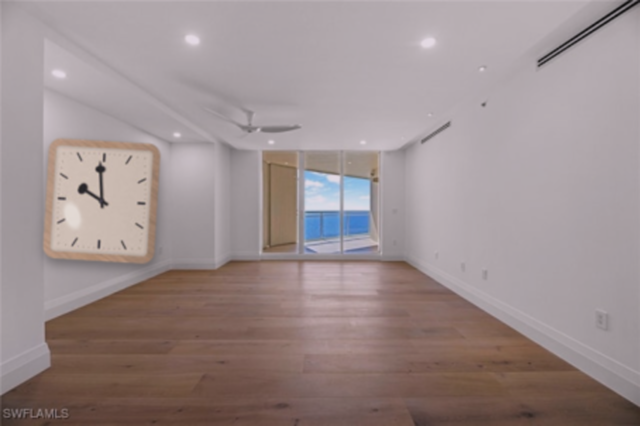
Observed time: **9:59**
